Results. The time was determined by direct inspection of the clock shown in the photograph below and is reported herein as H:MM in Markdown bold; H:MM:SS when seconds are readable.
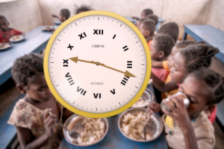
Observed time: **9:18**
